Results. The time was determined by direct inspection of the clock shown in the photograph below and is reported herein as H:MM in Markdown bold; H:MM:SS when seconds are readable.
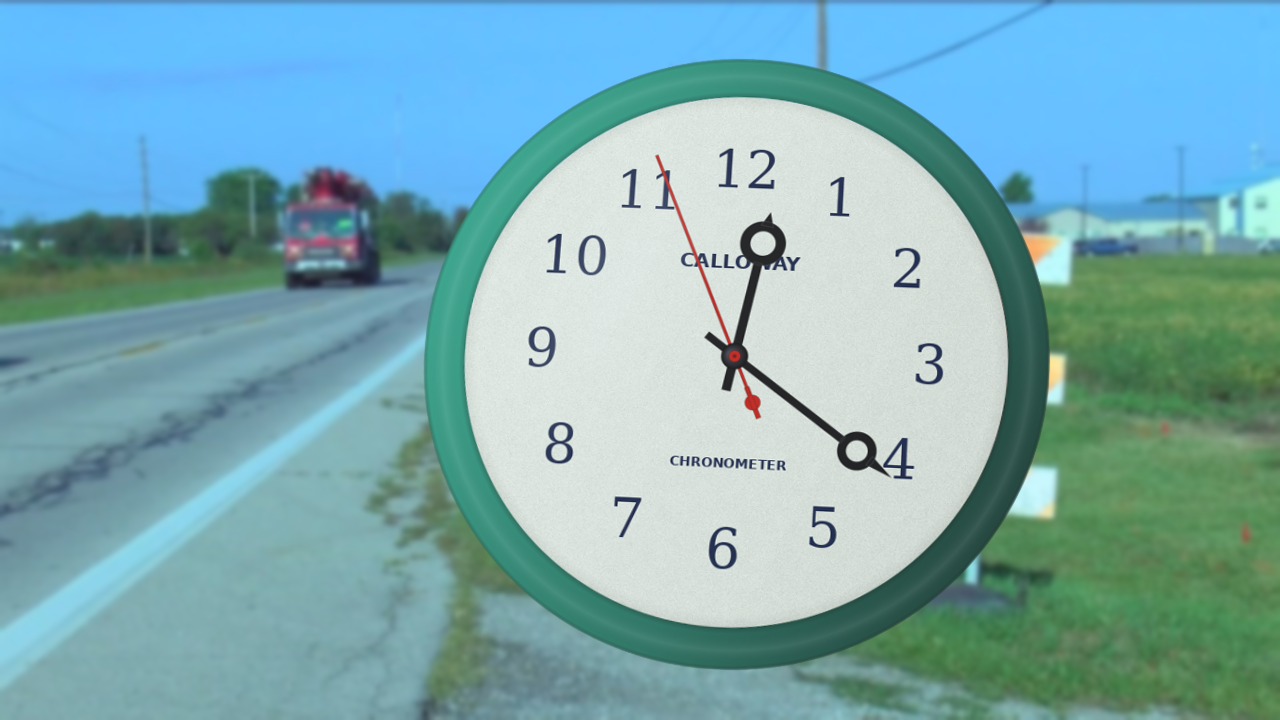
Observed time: **12:20:56**
